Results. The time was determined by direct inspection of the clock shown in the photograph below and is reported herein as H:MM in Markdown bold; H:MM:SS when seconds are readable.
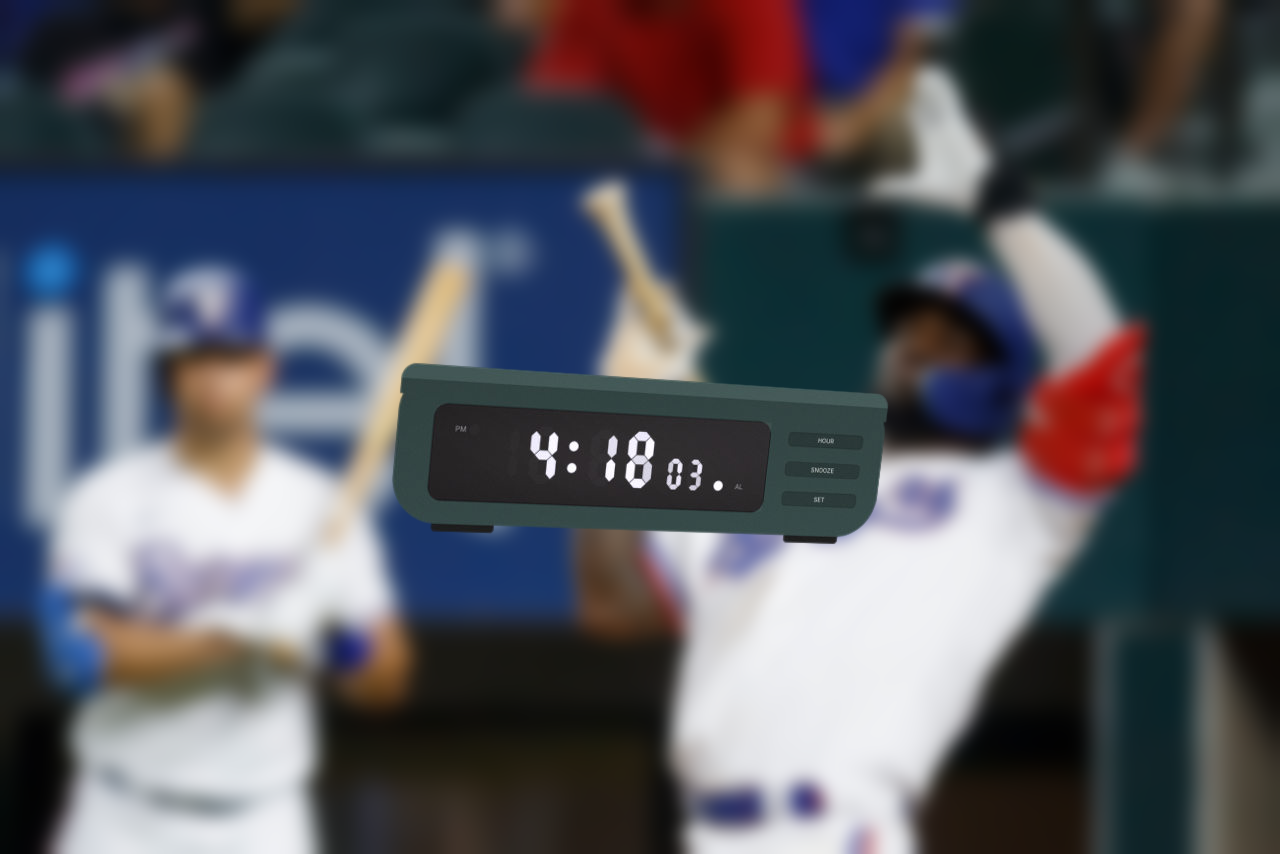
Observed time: **4:18:03**
